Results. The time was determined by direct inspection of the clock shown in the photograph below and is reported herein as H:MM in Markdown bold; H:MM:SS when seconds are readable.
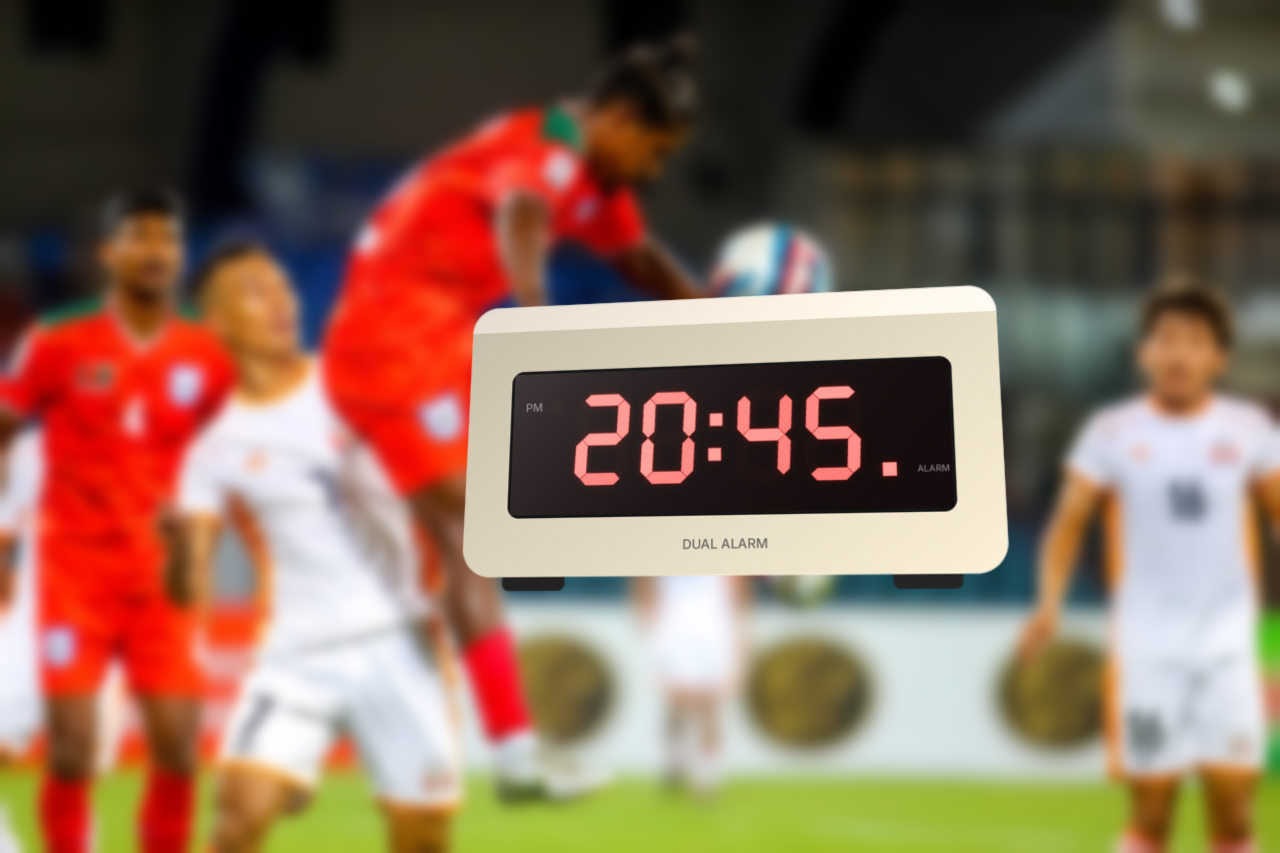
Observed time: **20:45**
